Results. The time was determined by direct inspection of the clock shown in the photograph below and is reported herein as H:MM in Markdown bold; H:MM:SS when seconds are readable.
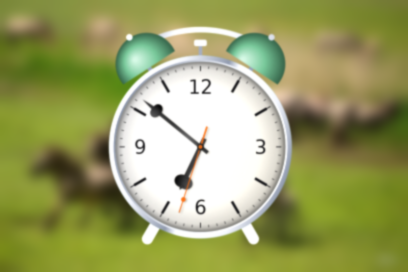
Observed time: **6:51:33**
